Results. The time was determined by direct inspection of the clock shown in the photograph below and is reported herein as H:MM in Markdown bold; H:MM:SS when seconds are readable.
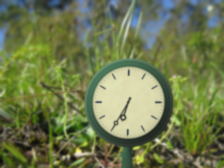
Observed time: **6:35**
